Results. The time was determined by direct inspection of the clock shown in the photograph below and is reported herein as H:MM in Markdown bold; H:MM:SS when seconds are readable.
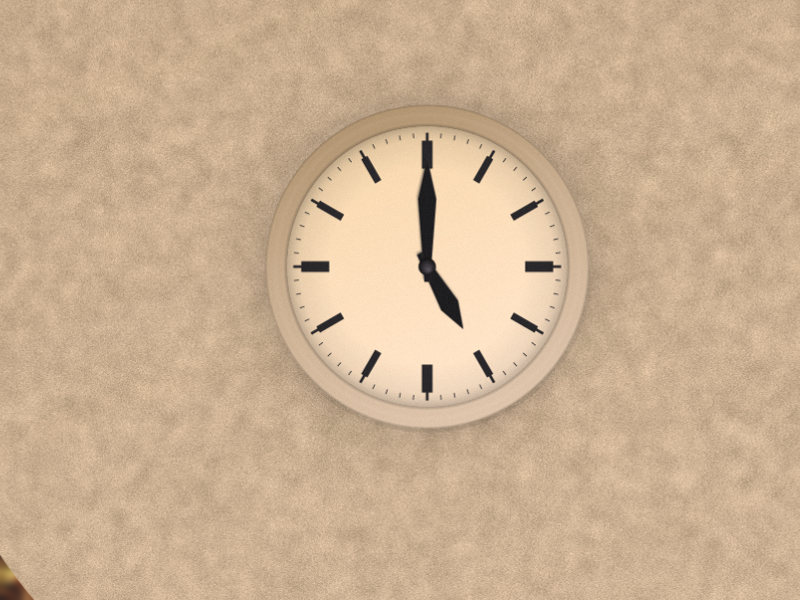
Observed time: **5:00**
